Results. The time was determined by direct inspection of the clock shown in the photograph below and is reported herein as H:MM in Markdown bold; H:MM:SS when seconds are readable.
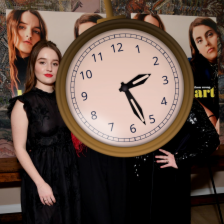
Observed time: **2:27**
